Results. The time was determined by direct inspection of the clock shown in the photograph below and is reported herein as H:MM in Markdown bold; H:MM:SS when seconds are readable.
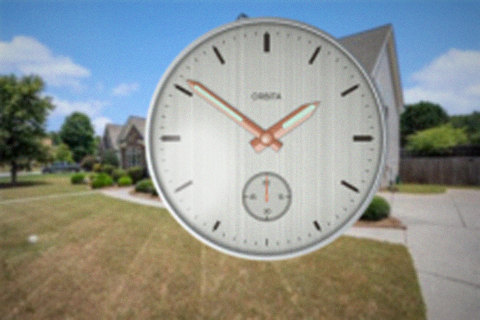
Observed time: **1:51**
